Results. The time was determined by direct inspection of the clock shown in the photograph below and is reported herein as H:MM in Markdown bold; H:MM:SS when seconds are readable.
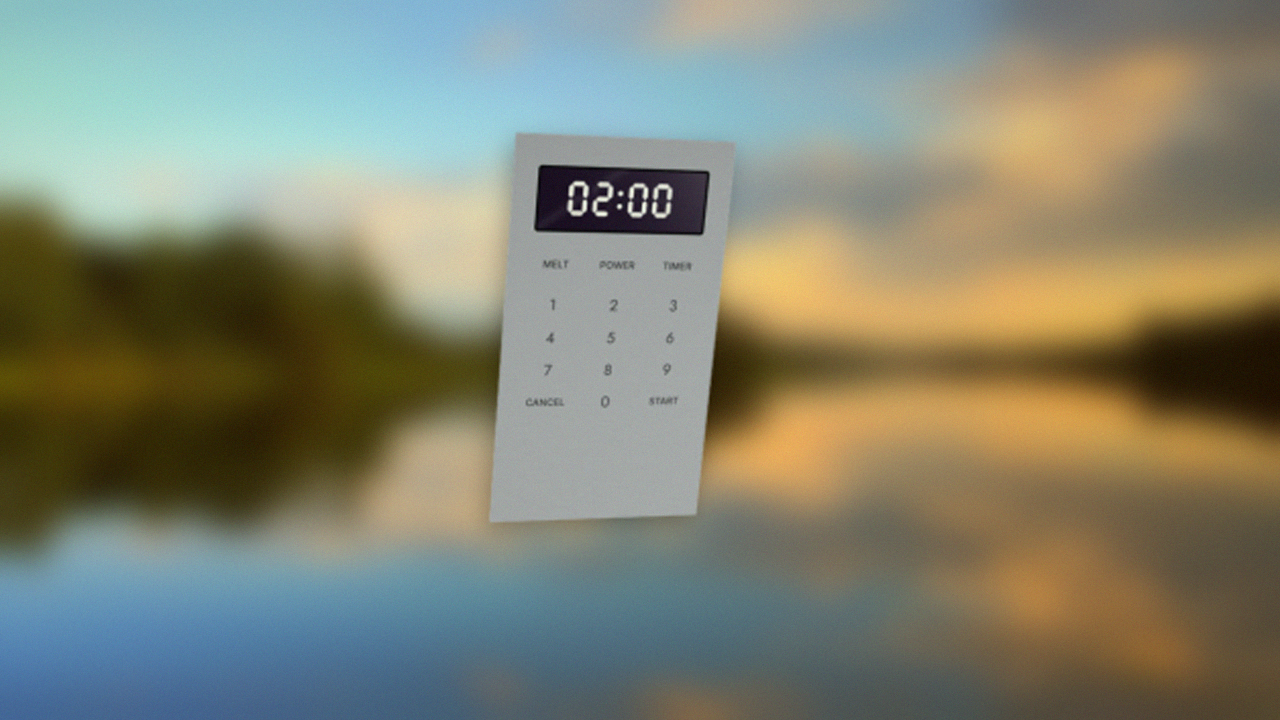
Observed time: **2:00**
